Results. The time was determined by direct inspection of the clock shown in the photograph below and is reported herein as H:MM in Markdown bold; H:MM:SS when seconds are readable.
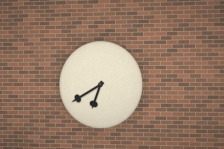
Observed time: **6:40**
